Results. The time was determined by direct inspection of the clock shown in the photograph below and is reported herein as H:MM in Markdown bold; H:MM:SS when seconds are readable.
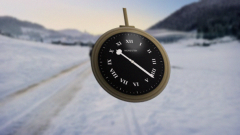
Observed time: **10:22**
